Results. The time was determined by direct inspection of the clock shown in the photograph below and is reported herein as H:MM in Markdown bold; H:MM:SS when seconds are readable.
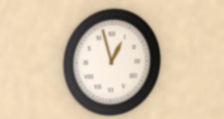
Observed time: **12:57**
